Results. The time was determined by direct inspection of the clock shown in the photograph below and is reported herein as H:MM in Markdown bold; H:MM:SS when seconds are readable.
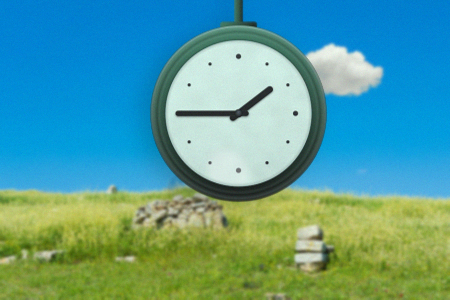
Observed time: **1:45**
